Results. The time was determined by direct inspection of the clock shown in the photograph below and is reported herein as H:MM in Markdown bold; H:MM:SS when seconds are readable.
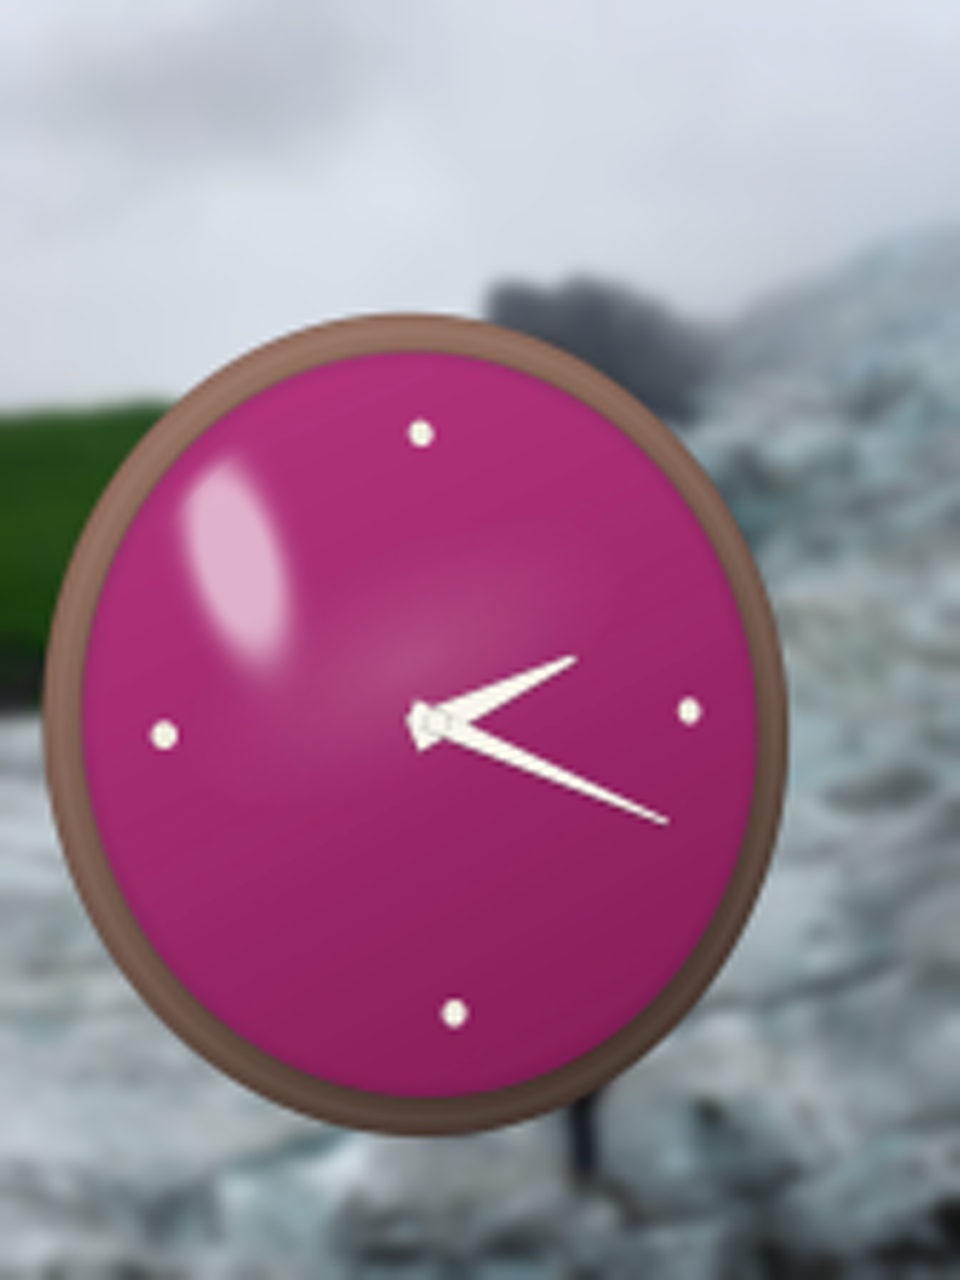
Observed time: **2:19**
